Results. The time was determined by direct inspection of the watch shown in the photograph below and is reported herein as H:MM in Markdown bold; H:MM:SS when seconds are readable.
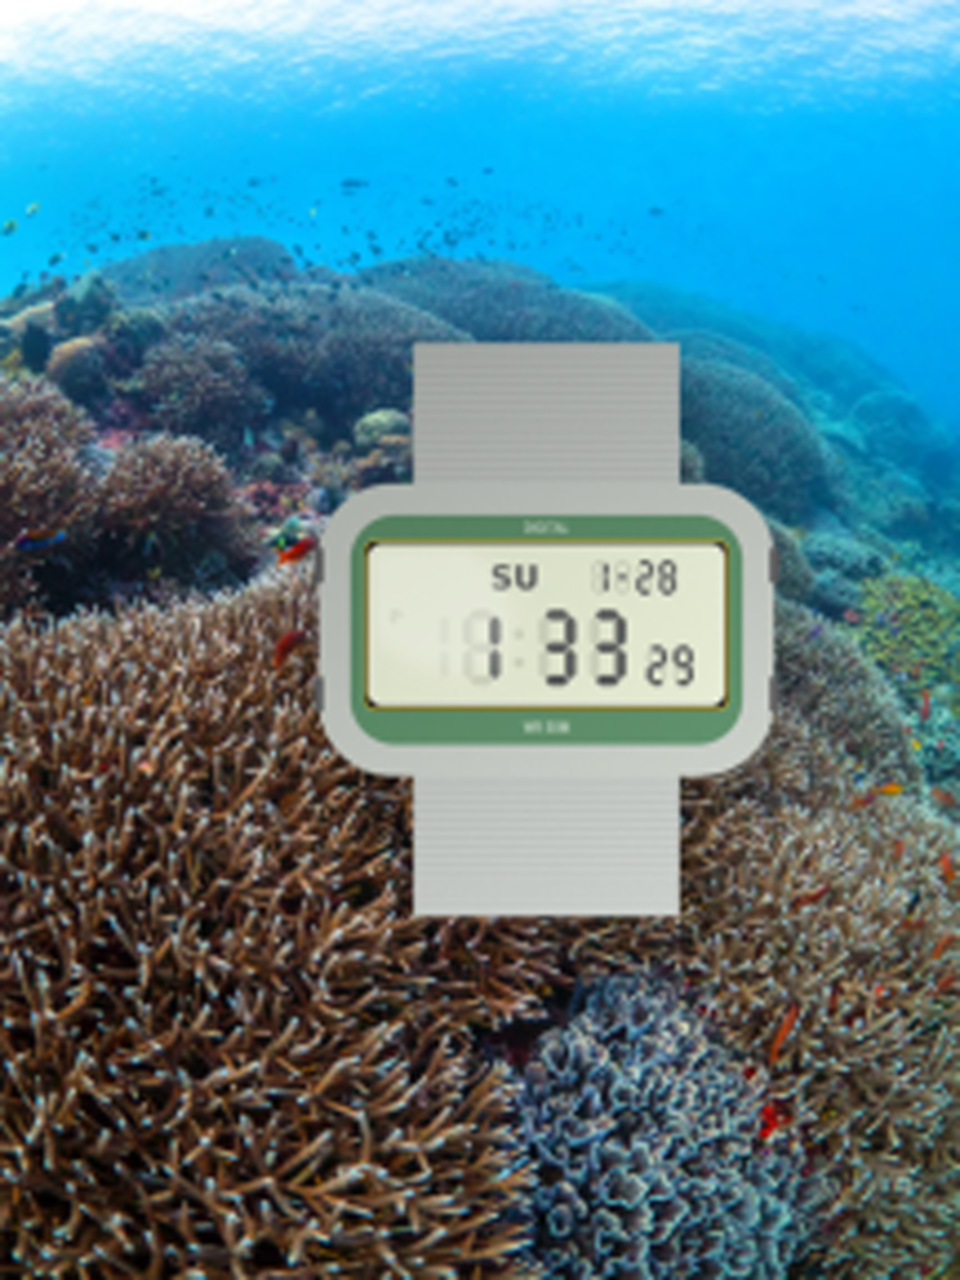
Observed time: **1:33:29**
